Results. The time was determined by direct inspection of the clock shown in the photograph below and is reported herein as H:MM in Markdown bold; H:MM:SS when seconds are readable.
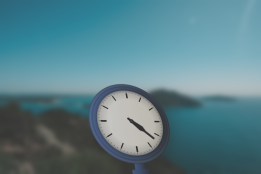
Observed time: **4:22**
